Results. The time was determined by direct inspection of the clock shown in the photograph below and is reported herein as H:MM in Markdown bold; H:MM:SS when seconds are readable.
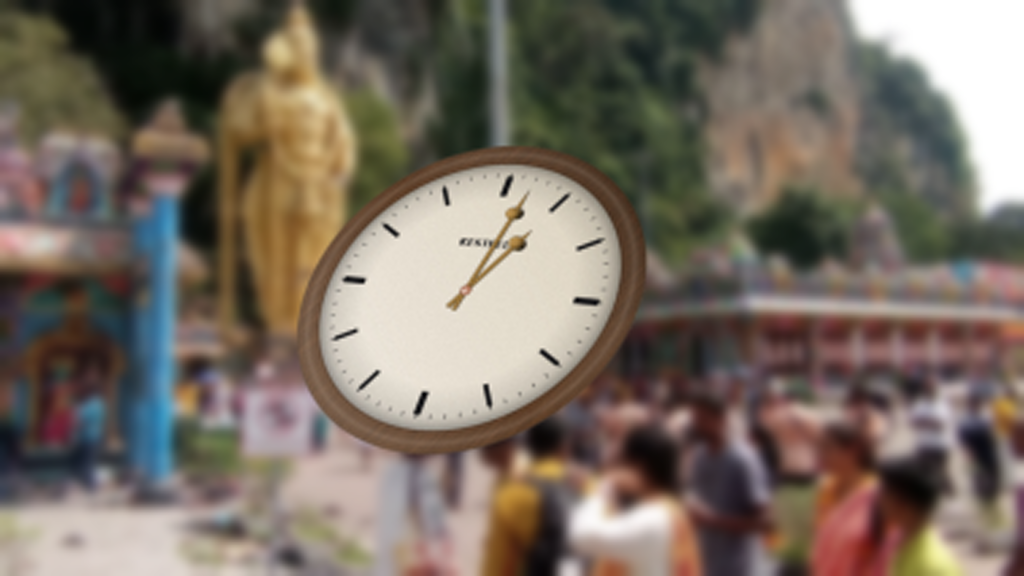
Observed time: **1:02**
